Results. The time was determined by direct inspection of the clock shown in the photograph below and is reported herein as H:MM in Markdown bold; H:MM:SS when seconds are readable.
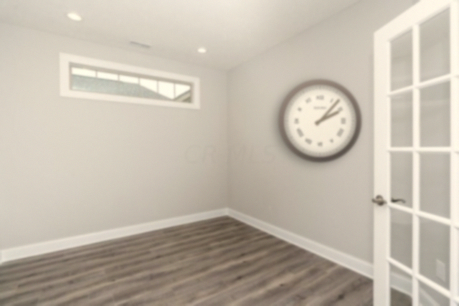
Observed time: **2:07**
